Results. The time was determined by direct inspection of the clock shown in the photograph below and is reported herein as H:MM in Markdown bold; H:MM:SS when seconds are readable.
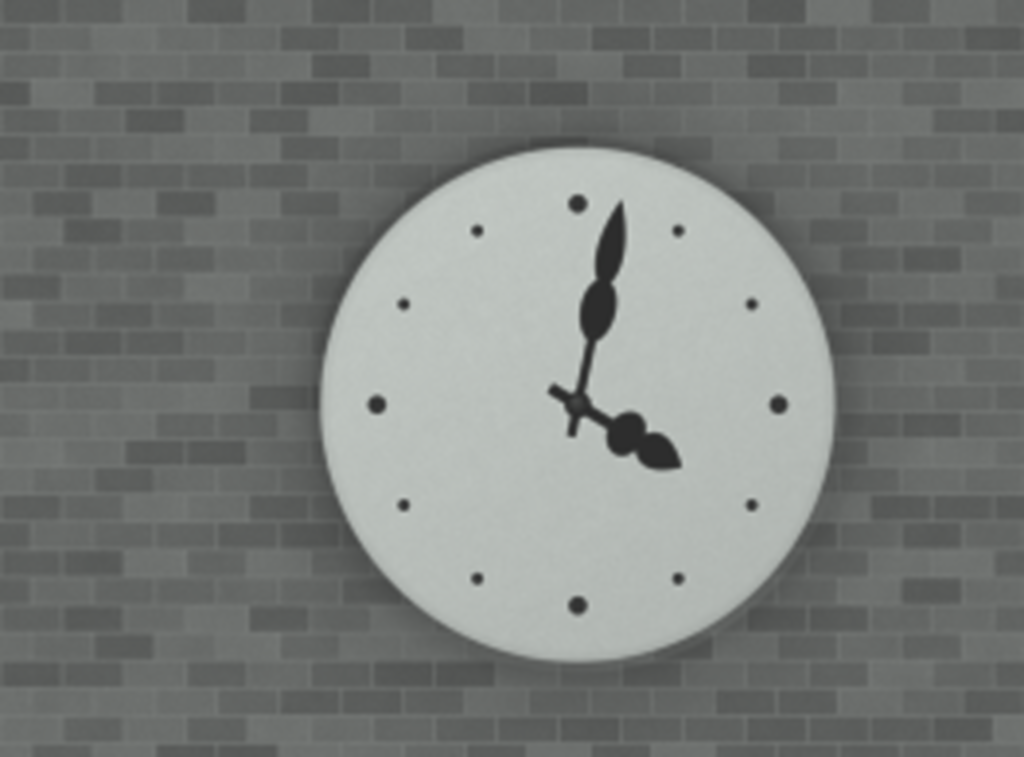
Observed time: **4:02**
